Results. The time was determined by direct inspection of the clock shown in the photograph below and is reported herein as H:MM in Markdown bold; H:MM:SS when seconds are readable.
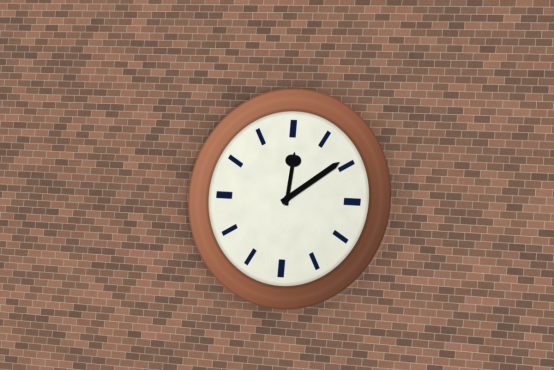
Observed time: **12:09**
